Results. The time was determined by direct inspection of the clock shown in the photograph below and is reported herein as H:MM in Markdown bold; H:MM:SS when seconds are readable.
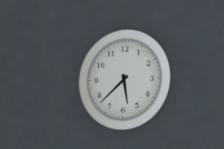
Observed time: **5:38**
